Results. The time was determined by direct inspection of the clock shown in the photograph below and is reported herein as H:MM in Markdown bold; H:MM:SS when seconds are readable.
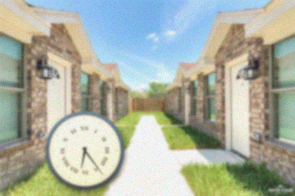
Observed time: **6:24**
